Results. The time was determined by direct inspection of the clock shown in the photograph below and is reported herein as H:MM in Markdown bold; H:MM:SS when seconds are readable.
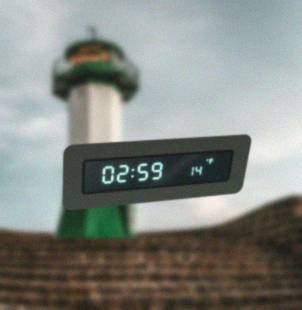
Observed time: **2:59**
